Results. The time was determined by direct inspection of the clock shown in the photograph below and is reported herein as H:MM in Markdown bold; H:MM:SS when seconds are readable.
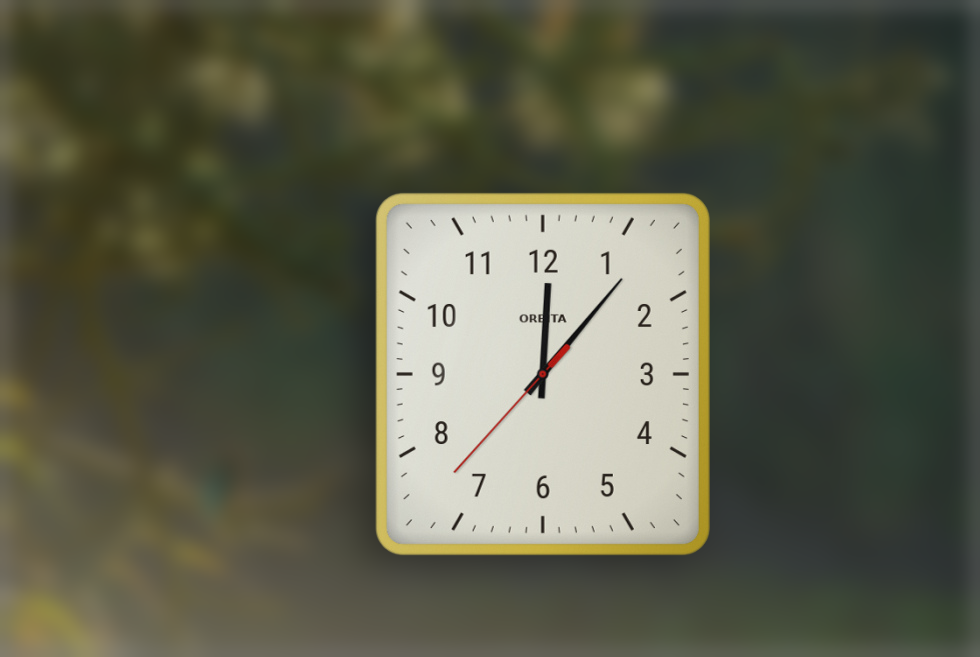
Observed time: **12:06:37**
